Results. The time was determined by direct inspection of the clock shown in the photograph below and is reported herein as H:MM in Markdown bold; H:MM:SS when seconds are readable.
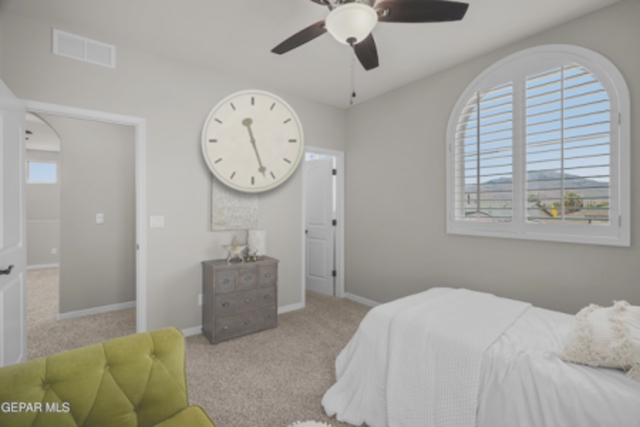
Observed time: **11:27**
